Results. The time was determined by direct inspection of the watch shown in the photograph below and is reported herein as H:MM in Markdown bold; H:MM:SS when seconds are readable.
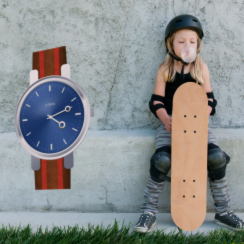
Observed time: **4:12**
